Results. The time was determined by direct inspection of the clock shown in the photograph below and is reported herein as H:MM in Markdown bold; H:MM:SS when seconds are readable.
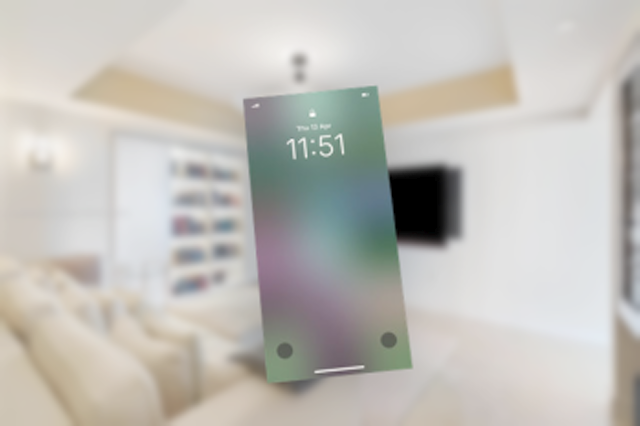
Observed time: **11:51**
